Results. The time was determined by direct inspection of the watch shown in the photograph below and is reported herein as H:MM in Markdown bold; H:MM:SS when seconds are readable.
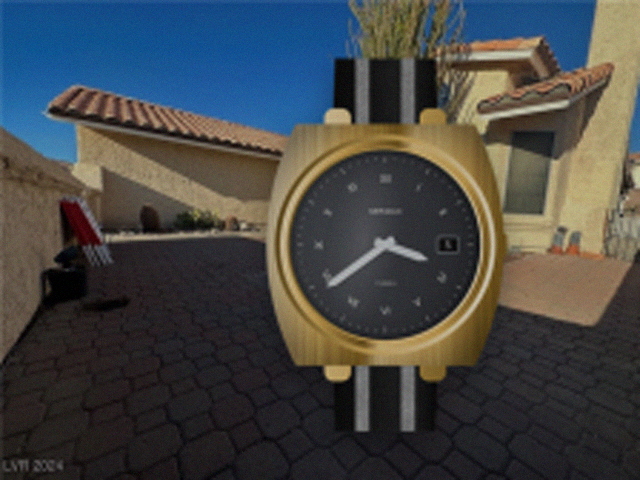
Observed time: **3:39**
